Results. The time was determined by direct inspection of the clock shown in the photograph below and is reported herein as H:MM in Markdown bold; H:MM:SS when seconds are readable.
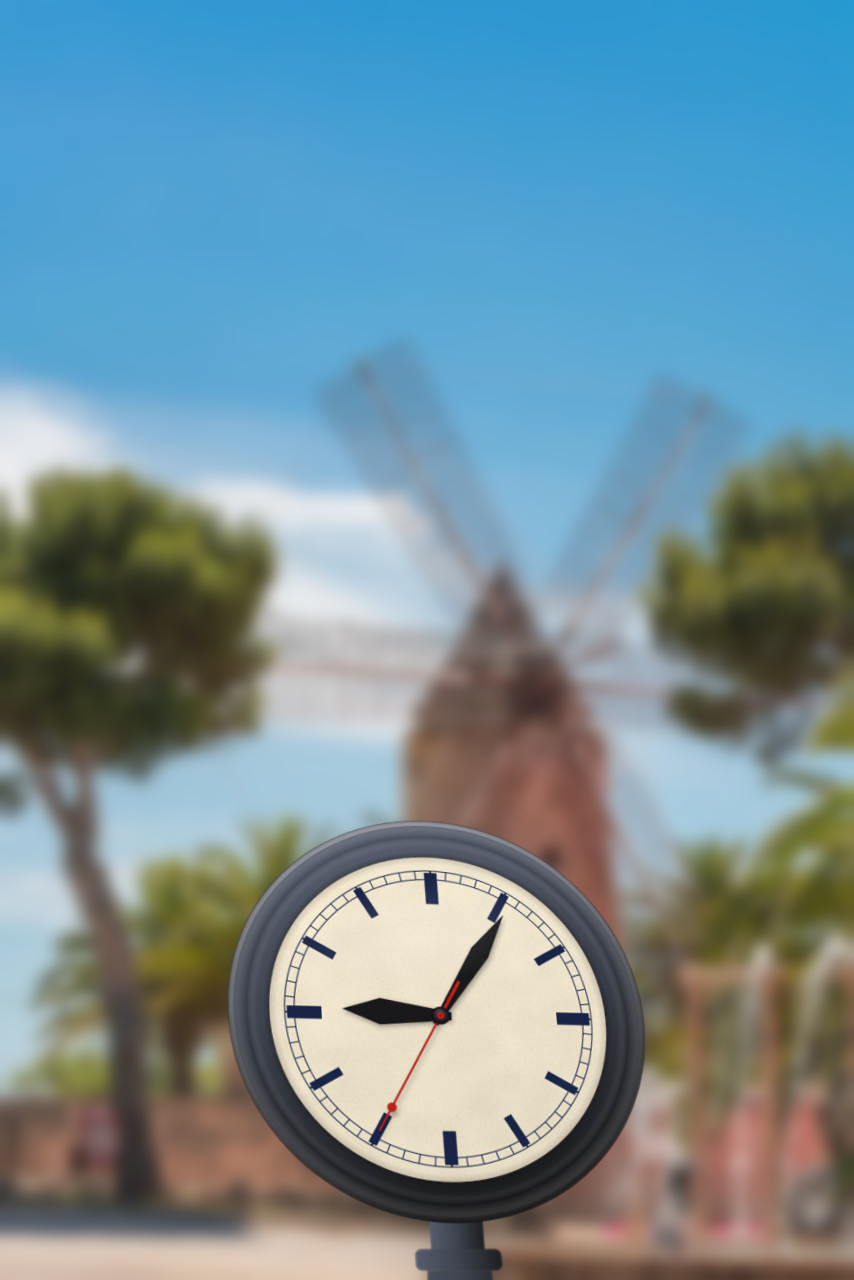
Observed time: **9:05:35**
